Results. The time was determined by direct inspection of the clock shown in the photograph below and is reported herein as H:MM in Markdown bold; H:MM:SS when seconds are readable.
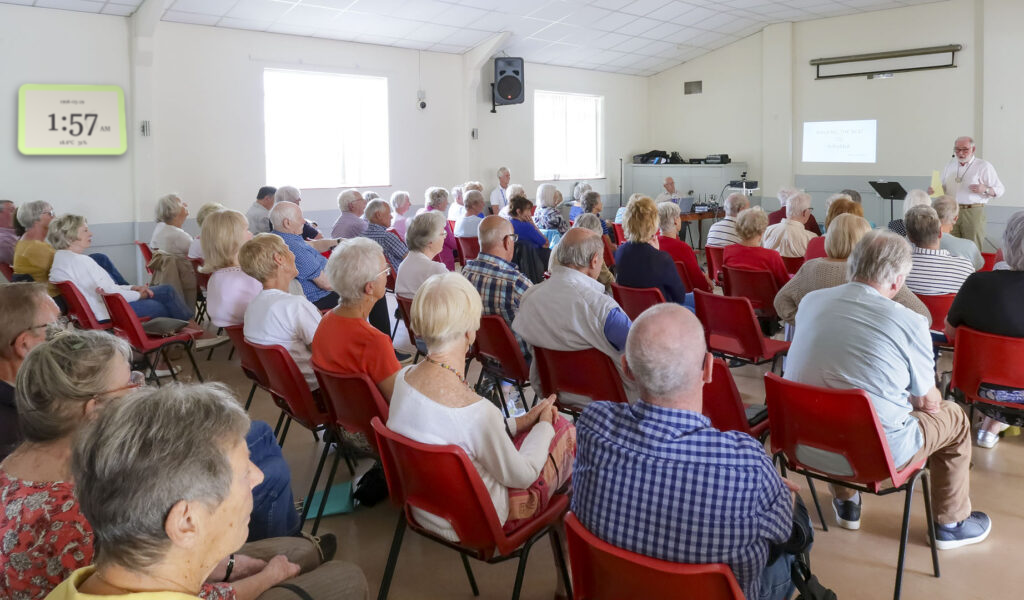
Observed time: **1:57**
